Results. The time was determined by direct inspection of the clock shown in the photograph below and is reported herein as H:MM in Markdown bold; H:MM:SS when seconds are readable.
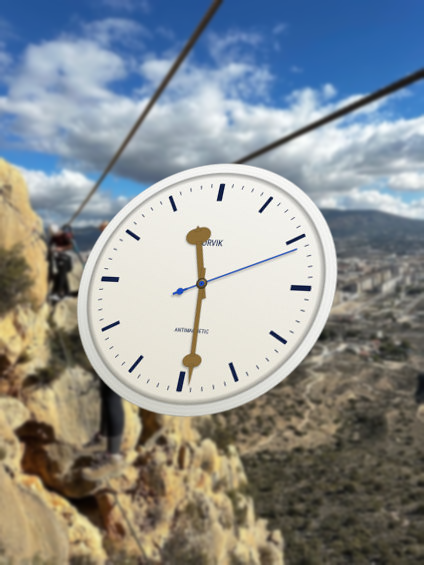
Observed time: **11:29:11**
